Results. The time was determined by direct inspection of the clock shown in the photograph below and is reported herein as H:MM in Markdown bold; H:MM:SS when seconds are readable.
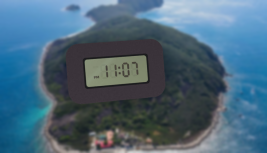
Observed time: **11:07**
